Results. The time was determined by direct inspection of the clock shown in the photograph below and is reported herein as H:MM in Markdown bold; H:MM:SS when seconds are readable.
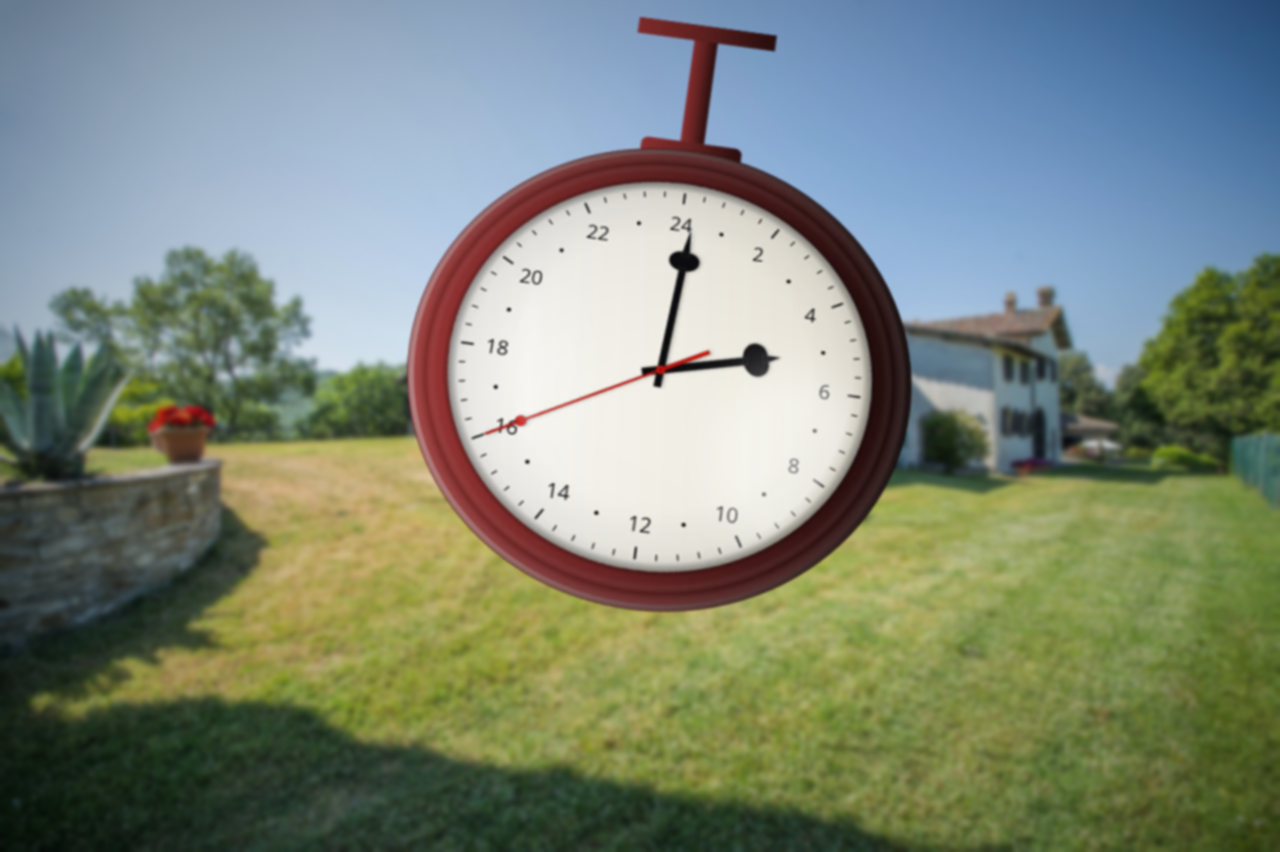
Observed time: **5:00:40**
